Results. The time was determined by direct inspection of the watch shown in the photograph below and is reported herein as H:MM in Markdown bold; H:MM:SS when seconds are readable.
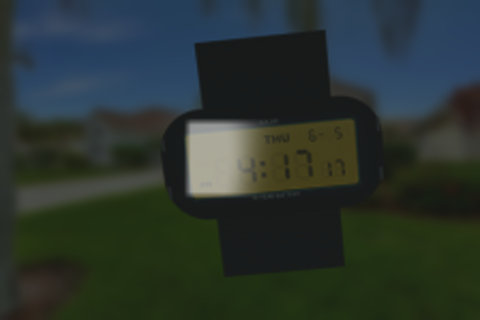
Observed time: **4:17:17**
